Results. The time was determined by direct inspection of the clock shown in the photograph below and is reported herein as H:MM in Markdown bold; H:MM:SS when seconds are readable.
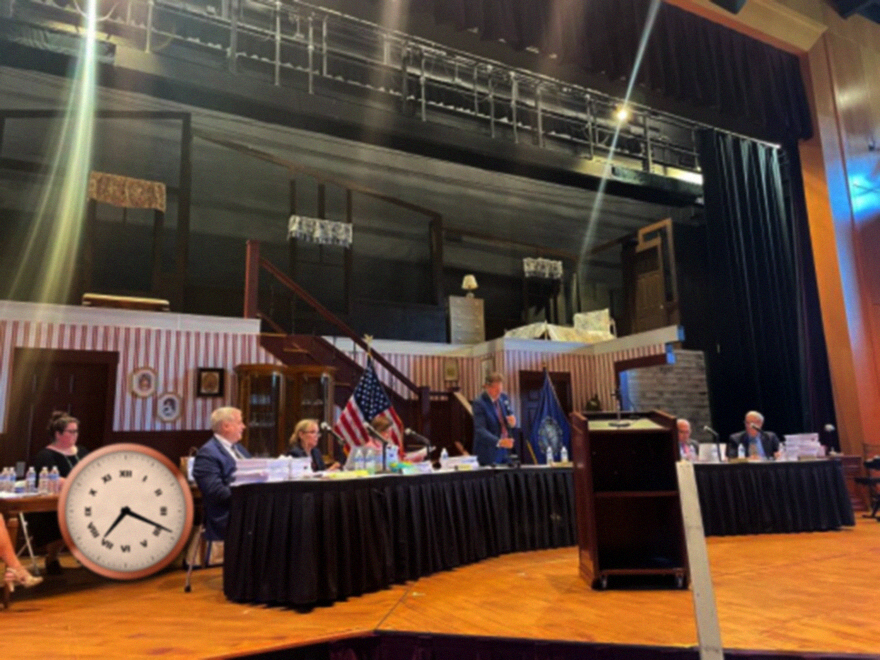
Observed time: **7:19**
